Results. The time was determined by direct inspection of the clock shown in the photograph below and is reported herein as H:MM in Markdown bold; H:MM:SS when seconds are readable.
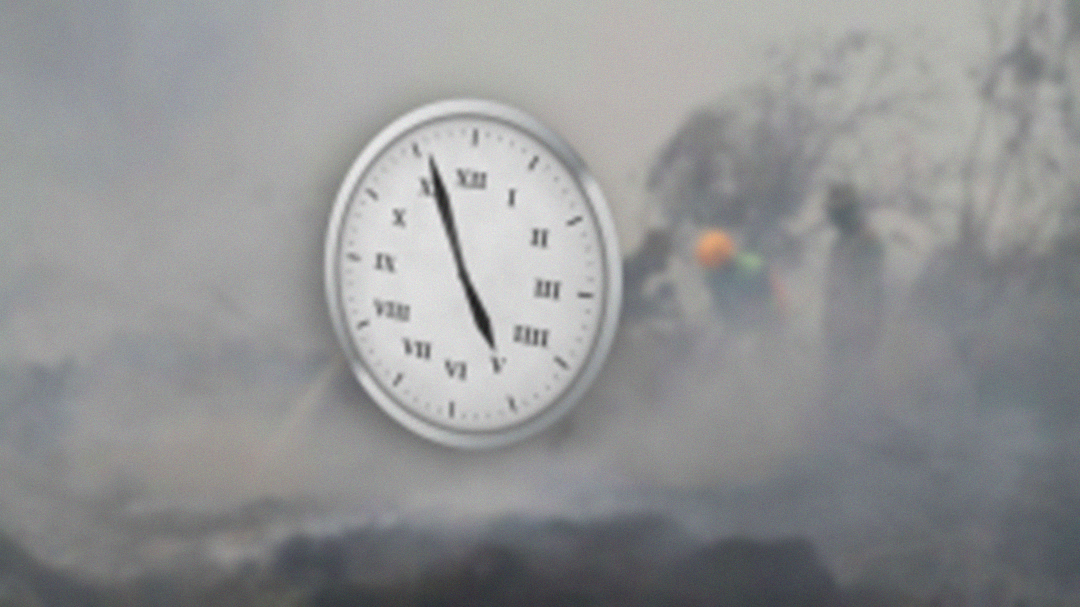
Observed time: **4:56**
